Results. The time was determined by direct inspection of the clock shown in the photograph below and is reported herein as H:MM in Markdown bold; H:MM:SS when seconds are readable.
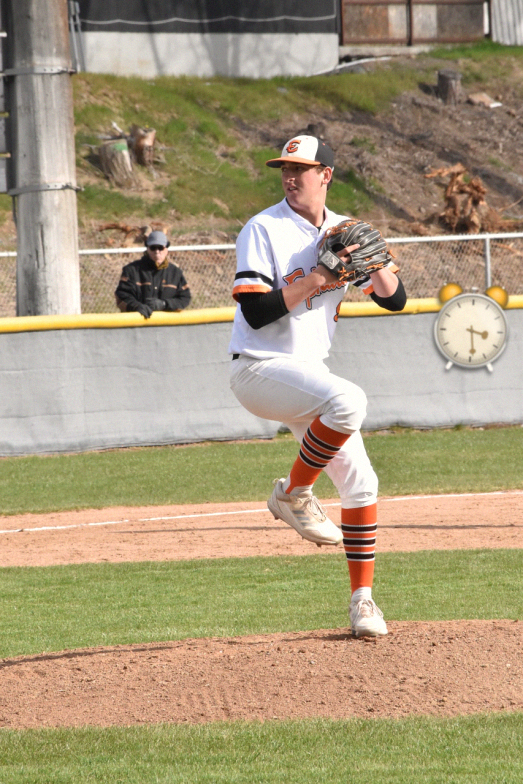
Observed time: **3:29**
